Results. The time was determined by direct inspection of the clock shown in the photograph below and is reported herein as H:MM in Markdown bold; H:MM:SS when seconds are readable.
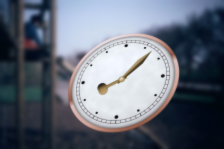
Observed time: **8:07**
